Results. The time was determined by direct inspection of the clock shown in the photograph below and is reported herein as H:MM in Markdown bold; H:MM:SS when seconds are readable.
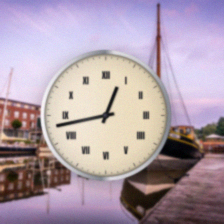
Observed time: **12:43**
